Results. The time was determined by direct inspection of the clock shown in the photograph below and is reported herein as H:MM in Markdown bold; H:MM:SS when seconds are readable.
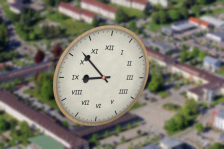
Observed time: **8:52**
